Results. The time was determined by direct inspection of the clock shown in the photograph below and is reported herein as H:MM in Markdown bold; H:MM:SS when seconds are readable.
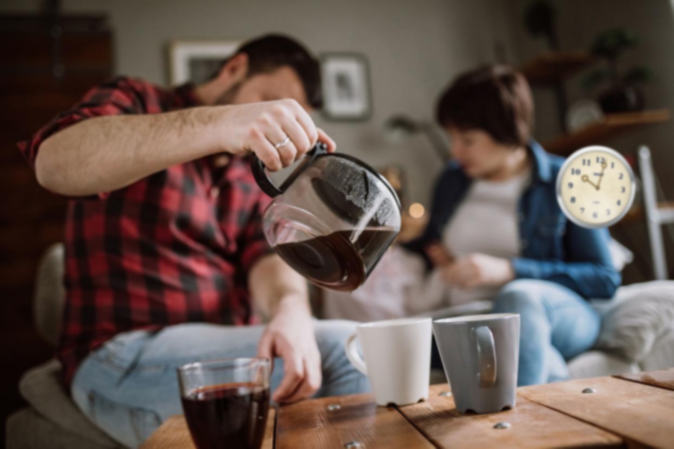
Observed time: **10:02**
